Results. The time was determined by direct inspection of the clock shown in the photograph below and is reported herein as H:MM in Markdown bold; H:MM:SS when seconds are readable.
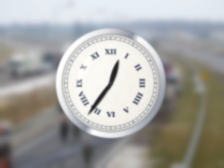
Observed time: **12:36**
